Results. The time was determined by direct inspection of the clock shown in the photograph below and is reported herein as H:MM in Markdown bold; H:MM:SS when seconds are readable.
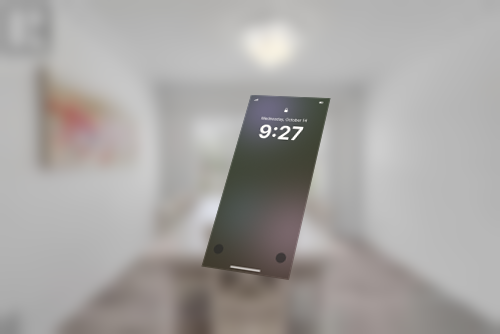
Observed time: **9:27**
